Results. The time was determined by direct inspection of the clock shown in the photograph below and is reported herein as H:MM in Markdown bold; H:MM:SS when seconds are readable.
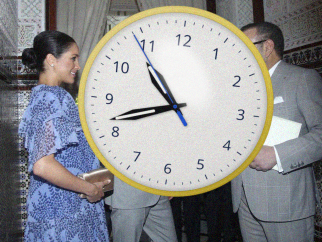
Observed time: **10:41:54**
